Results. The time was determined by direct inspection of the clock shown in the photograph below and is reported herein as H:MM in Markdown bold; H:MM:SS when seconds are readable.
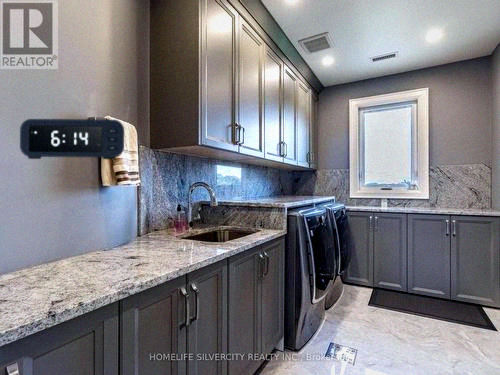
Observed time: **6:14**
